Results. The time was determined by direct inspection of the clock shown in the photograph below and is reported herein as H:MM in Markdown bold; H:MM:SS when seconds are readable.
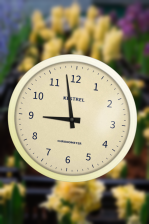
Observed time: **8:58**
